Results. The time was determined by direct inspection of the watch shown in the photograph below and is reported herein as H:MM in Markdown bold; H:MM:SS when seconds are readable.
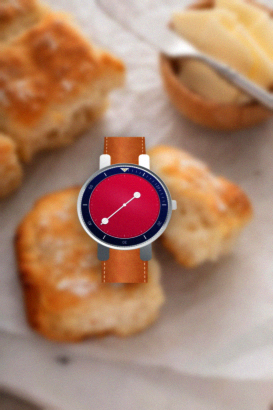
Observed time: **1:38**
